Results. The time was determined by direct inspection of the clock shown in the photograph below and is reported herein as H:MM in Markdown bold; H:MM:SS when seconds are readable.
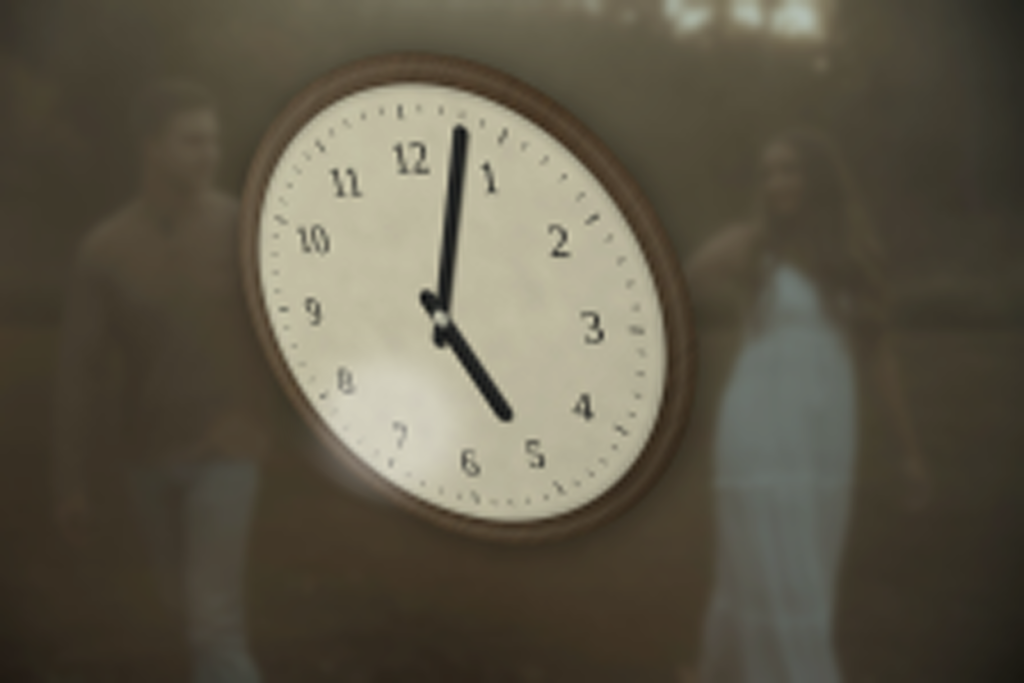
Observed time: **5:03**
